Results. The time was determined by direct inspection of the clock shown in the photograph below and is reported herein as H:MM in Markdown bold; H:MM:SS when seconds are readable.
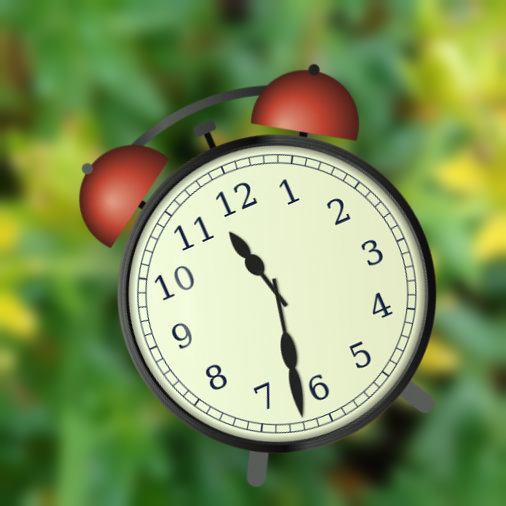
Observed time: **11:32**
